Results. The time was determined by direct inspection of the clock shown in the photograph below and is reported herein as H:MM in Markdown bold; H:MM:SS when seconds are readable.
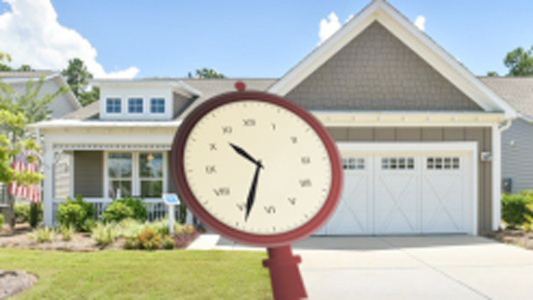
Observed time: **10:34**
